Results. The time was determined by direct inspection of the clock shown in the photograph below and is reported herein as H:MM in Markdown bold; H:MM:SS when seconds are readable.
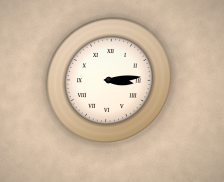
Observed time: **3:14**
